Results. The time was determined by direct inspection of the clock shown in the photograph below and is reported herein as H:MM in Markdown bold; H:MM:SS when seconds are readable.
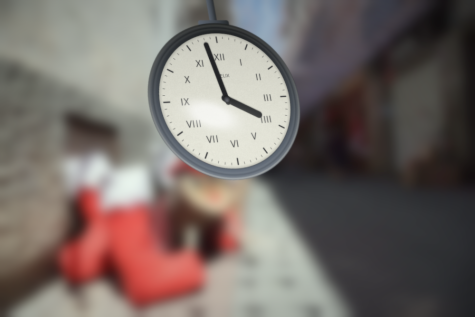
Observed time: **3:58**
